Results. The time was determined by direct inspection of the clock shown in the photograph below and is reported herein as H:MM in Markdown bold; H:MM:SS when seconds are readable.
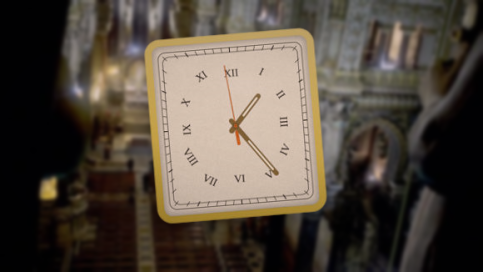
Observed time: **1:23:59**
